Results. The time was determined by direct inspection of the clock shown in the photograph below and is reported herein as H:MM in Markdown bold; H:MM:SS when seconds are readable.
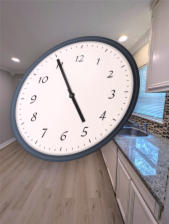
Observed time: **4:55**
